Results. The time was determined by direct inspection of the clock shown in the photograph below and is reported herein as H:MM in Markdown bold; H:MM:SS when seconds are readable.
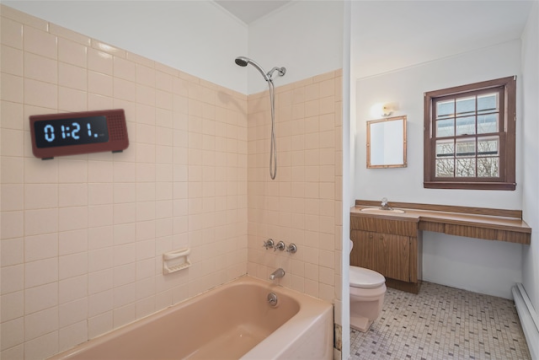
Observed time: **1:21**
